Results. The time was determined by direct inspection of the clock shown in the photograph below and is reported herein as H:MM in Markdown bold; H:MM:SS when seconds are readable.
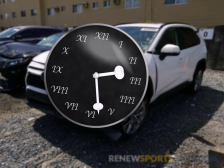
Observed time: **2:28**
